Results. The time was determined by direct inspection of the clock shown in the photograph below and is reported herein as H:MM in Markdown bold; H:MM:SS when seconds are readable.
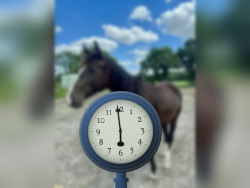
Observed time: **5:59**
